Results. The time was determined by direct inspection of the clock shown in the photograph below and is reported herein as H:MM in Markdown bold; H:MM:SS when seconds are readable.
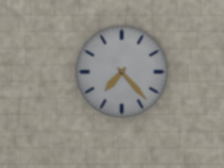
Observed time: **7:23**
